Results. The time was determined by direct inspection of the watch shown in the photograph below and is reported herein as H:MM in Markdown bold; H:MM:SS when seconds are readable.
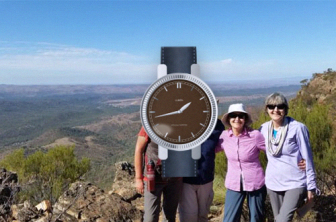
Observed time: **1:43**
